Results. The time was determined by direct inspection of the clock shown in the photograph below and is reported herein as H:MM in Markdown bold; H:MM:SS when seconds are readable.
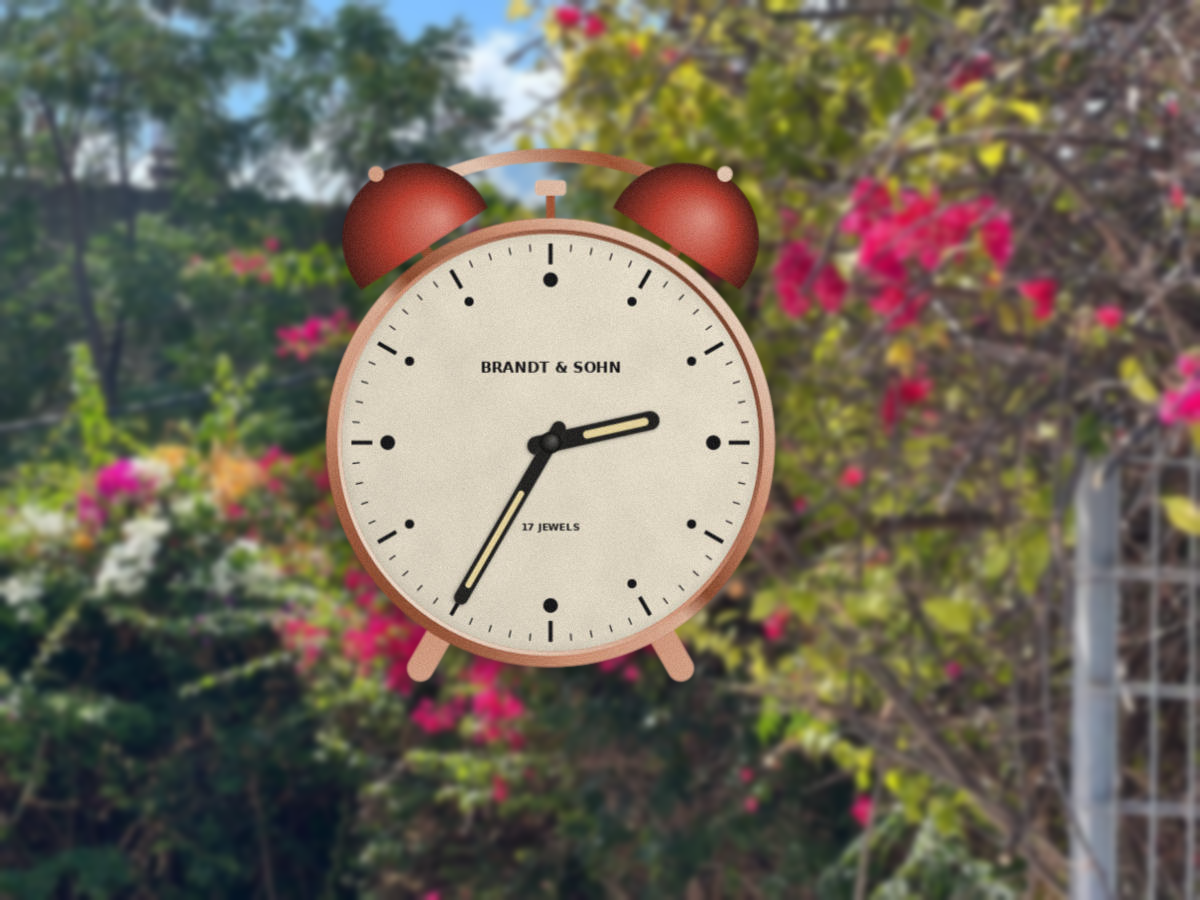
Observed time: **2:35**
